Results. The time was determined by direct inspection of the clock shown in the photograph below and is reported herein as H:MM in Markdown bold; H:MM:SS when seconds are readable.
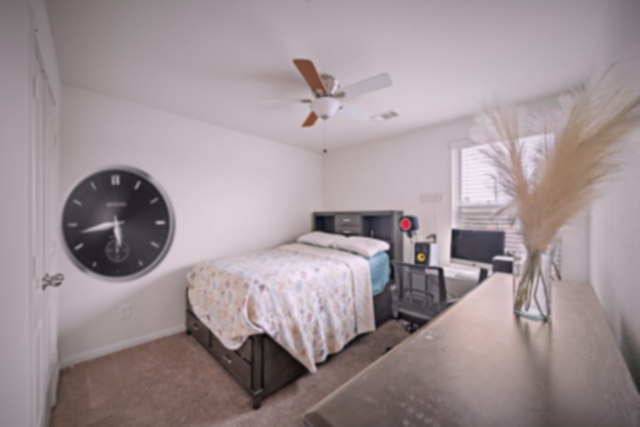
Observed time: **5:43**
